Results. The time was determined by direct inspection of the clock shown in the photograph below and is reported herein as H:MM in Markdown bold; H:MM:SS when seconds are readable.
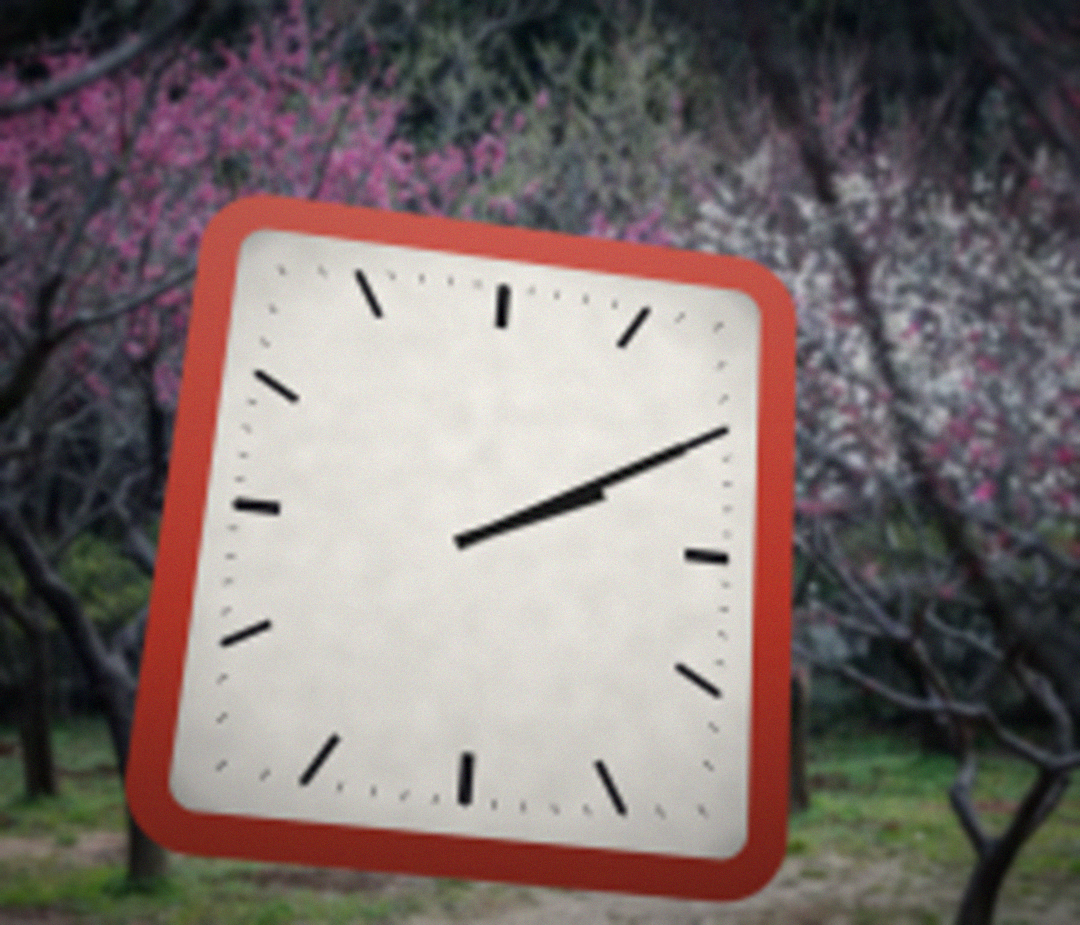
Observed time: **2:10**
